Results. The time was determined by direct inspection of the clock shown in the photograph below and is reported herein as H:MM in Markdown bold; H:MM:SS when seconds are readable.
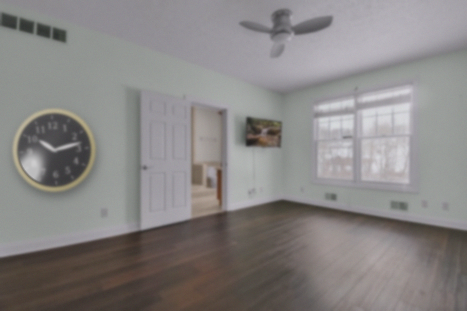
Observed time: **10:13**
